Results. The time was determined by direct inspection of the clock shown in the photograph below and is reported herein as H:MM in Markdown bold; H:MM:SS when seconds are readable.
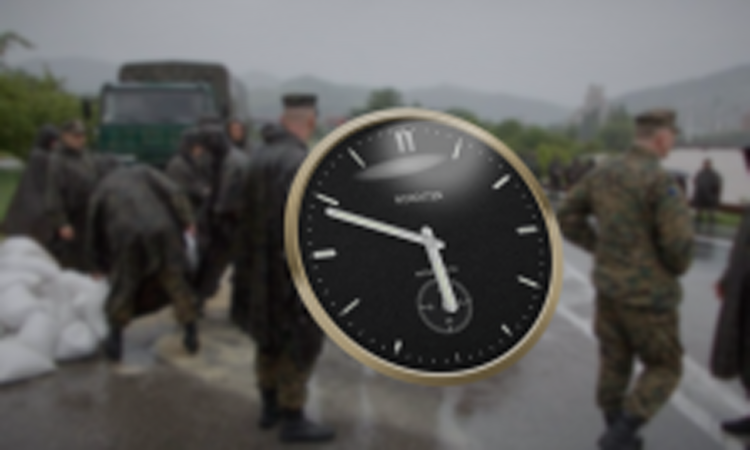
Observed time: **5:49**
